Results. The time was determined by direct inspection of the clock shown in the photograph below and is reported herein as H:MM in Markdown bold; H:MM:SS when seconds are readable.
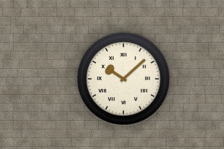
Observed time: **10:08**
